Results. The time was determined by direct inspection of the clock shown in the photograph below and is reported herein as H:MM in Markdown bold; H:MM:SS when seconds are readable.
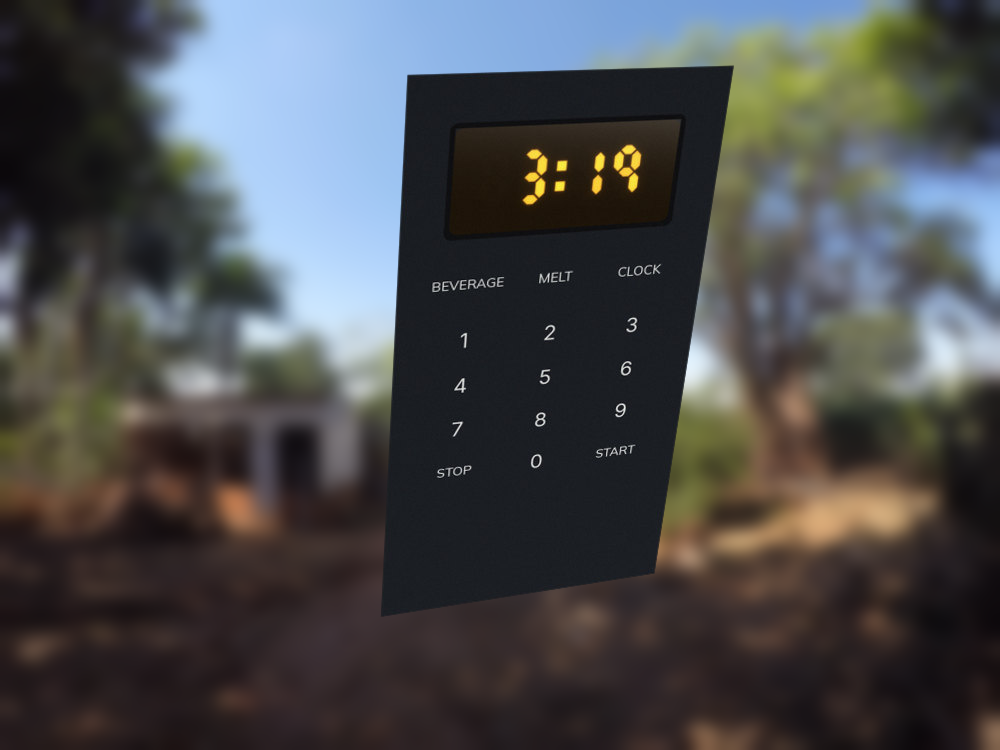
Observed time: **3:19**
